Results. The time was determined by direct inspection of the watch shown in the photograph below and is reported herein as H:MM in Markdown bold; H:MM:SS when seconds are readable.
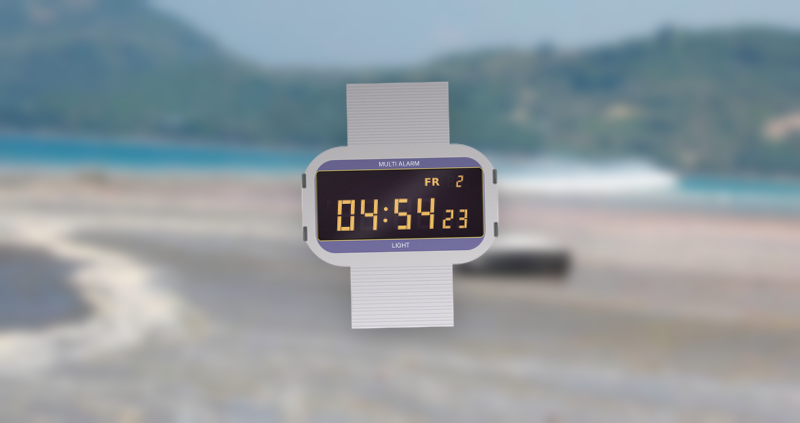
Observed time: **4:54:23**
